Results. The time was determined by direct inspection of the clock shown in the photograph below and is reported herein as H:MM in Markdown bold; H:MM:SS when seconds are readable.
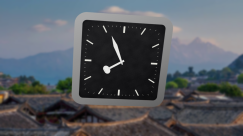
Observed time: **7:56**
